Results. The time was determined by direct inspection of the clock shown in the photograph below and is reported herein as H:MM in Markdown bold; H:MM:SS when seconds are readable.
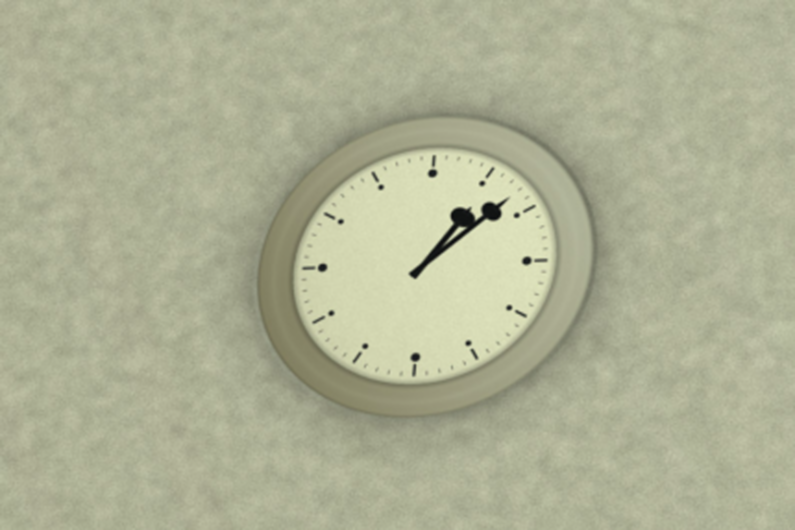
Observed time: **1:08**
